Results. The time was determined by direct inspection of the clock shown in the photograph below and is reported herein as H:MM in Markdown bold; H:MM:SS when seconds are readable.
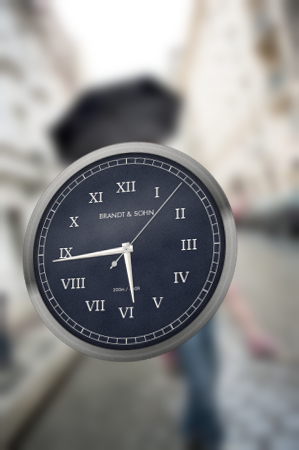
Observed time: **5:44:07**
